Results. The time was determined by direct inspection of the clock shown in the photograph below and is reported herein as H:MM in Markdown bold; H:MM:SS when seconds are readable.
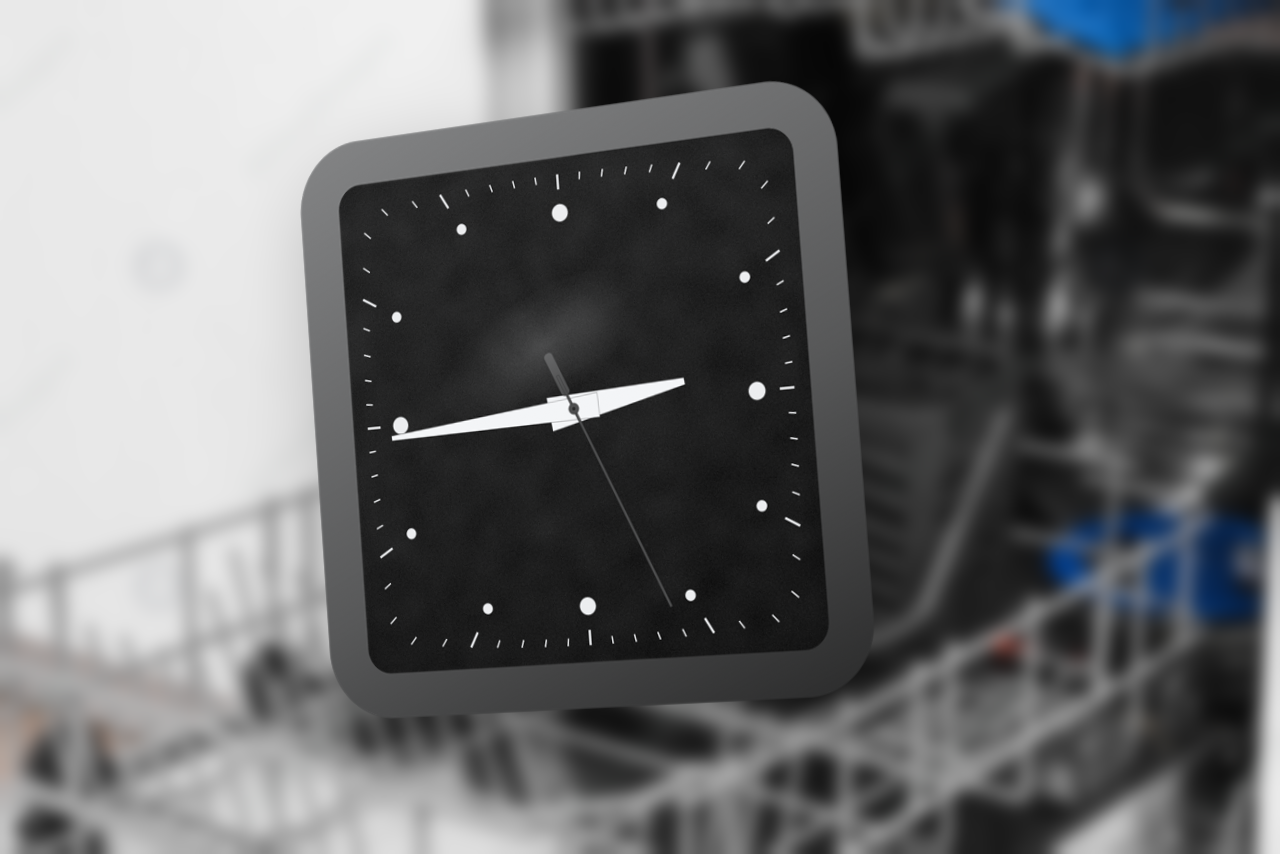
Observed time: **2:44:26**
